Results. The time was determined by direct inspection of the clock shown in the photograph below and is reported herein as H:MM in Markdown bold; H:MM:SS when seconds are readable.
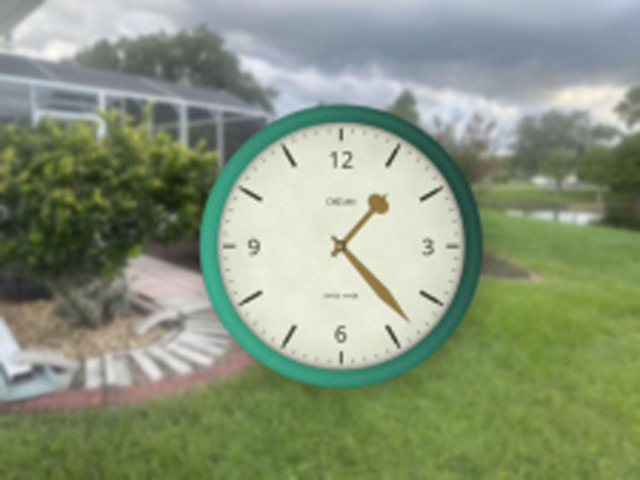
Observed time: **1:23**
